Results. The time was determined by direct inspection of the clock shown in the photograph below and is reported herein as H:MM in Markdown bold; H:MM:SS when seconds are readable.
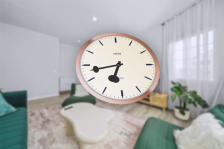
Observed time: **6:43**
